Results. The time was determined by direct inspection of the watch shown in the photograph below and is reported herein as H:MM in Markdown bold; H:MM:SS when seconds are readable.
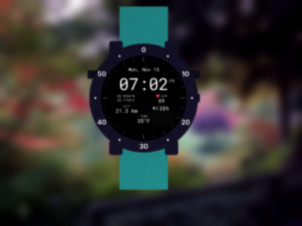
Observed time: **7:02**
